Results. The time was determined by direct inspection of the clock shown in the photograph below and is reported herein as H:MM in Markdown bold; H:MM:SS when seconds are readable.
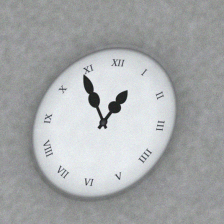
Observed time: **12:54**
